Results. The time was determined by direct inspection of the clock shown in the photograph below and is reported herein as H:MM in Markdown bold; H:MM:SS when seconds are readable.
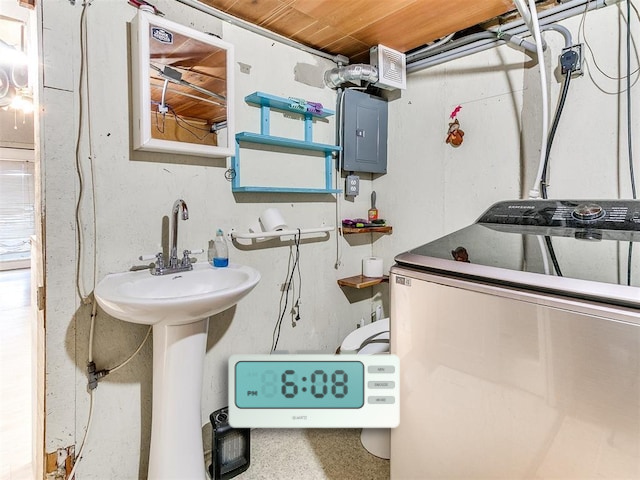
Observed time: **6:08**
